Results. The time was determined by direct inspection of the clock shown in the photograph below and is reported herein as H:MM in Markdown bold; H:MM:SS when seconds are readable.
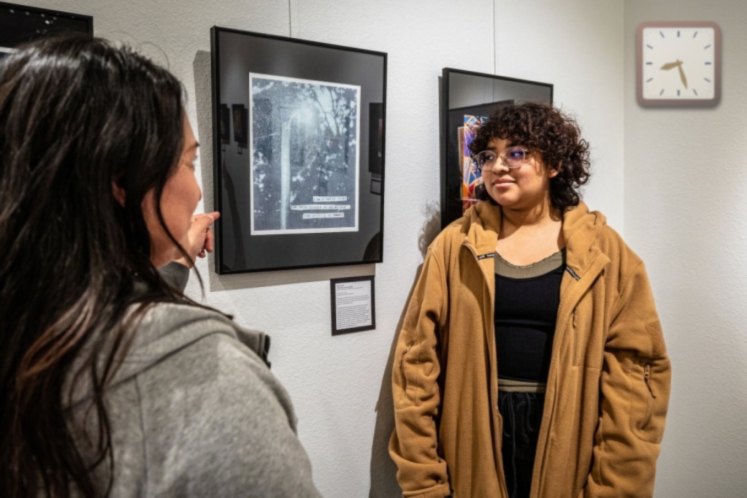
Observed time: **8:27**
